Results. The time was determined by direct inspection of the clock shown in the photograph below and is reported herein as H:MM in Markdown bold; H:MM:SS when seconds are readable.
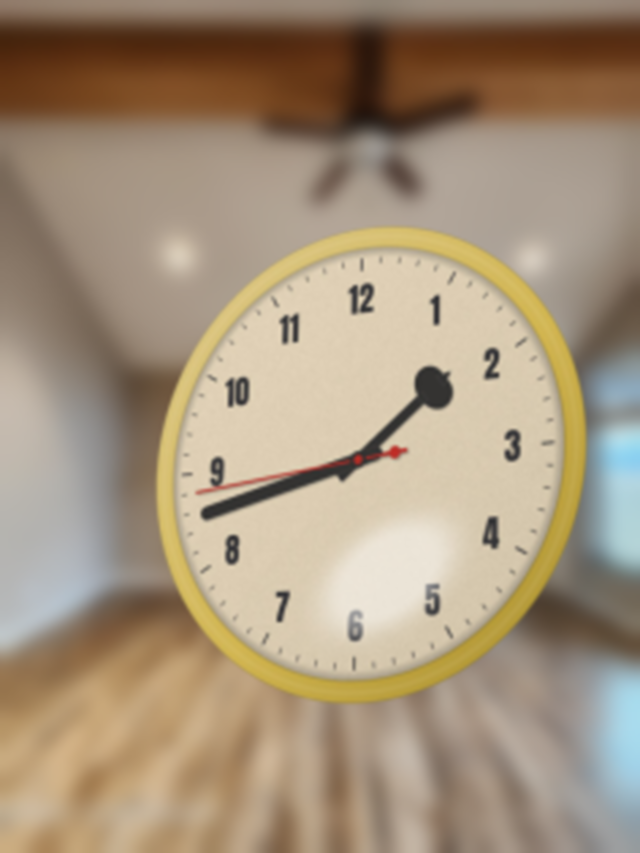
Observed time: **1:42:44**
